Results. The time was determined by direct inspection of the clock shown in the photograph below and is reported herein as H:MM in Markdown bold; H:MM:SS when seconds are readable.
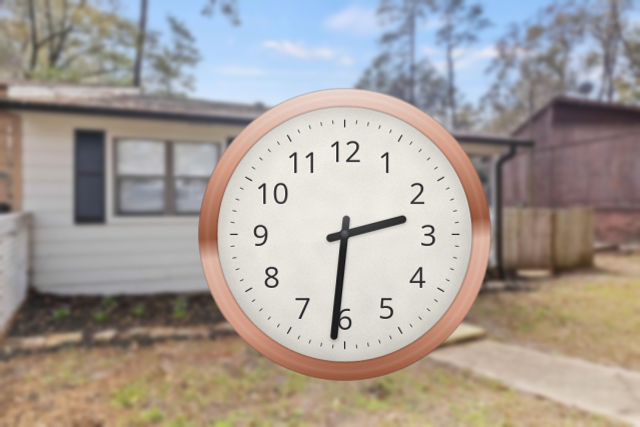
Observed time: **2:31**
